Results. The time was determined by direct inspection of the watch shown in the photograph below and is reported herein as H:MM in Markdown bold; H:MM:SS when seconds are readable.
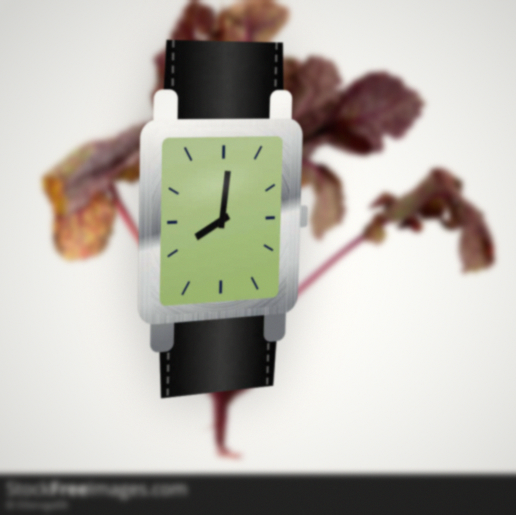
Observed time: **8:01**
